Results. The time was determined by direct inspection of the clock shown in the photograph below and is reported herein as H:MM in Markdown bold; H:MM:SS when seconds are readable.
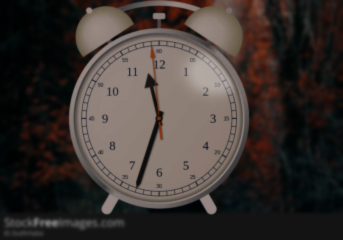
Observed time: **11:32:59**
